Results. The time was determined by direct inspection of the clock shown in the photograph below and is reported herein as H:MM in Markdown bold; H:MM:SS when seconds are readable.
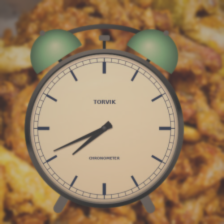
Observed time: **7:41**
